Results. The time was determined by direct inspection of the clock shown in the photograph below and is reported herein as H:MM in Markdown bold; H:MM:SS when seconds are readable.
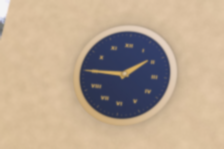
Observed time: **1:45**
